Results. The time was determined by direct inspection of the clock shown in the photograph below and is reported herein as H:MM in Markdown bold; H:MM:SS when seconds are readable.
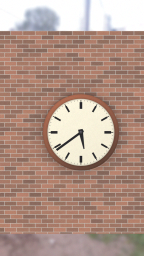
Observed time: **5:39**
